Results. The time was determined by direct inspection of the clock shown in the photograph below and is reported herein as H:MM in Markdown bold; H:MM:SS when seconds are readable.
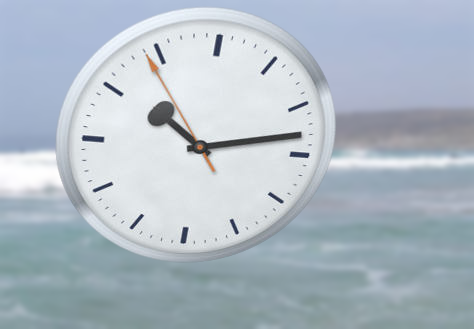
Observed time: **10:12:54**
